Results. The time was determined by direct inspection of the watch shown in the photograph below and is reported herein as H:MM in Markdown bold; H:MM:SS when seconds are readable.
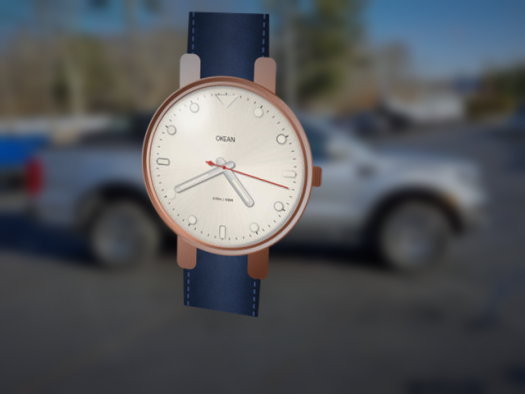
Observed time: **4:40:17**
